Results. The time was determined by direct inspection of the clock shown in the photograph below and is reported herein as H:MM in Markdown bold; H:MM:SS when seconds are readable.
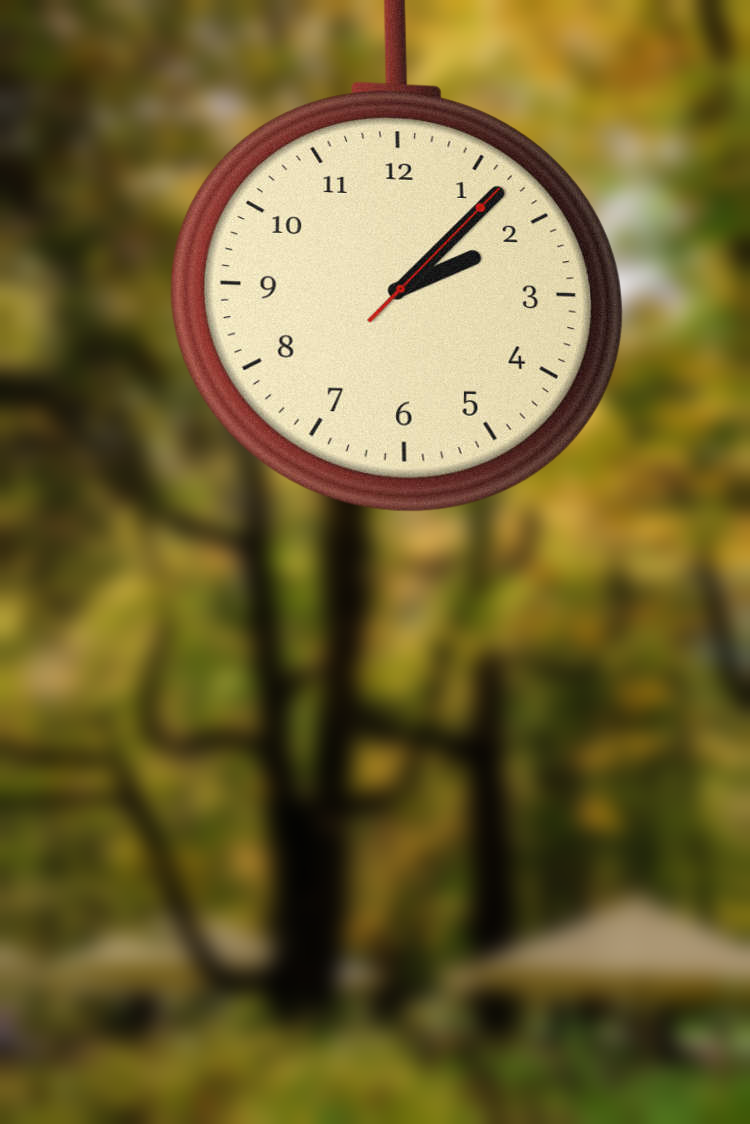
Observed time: **2:07:07**
